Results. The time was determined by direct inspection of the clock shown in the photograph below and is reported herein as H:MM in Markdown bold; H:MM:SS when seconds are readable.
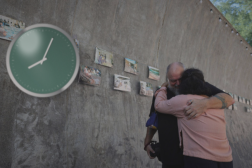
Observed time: **8:04**
